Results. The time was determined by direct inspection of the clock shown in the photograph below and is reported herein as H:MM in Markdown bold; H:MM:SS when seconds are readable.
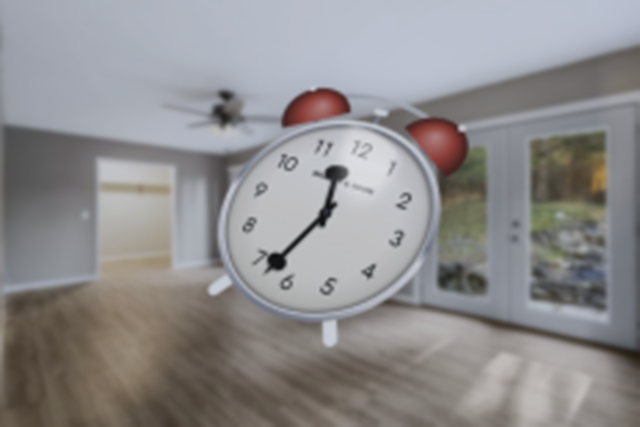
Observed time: **11:33**
